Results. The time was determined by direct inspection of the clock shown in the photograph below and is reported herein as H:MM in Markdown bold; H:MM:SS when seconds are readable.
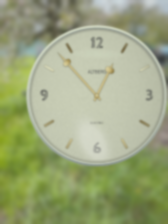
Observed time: **12:53**
